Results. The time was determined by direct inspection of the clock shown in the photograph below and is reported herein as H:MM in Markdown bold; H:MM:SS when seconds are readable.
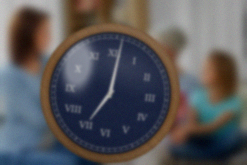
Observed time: **7:01**
